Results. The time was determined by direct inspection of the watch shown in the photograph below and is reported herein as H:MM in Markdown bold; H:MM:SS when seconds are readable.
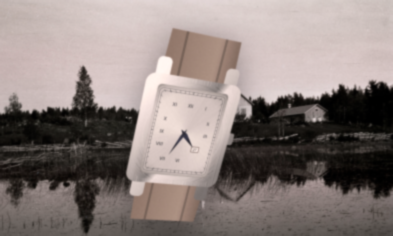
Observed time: **4:34**
